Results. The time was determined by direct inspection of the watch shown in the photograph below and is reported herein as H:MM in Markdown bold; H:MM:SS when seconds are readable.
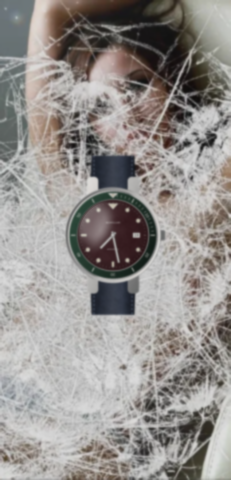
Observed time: **7:28**
